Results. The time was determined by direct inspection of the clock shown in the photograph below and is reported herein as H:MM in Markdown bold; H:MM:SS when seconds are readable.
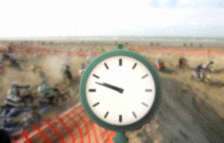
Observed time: **9:48**
